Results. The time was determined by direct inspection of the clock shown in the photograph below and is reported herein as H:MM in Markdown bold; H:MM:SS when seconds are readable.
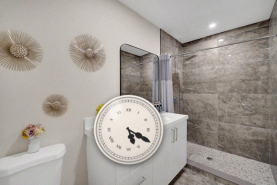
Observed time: **5:20**
